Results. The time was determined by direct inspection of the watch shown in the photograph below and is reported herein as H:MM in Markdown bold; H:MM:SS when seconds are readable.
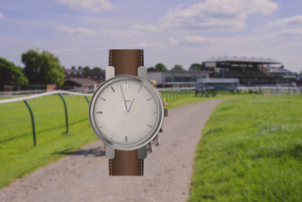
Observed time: **12:58**
